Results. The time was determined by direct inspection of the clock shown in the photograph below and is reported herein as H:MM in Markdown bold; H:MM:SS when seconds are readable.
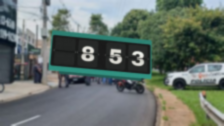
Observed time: **8:53**
